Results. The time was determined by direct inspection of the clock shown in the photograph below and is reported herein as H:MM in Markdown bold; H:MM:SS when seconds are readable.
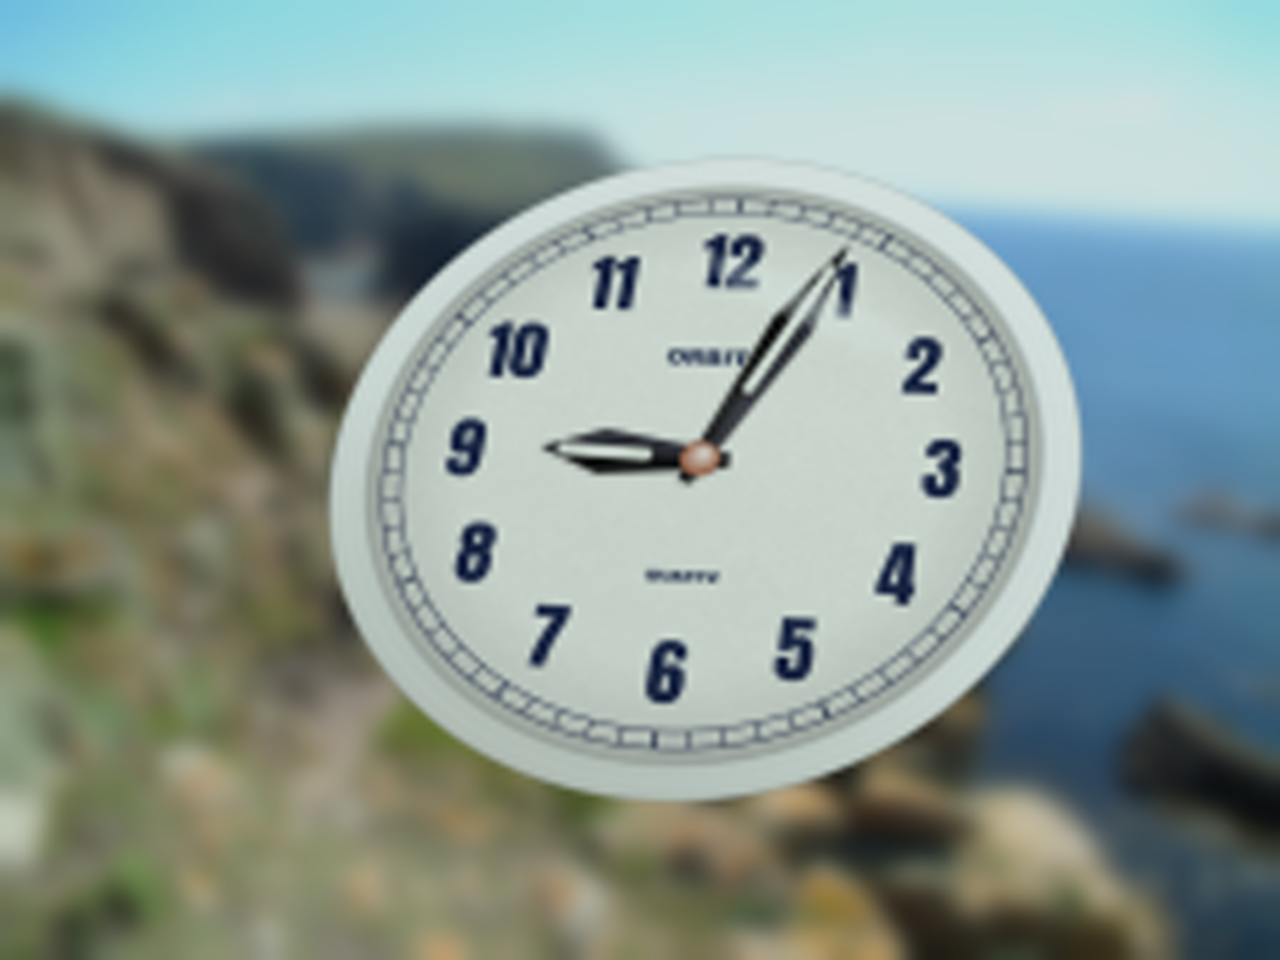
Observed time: **9:04**
